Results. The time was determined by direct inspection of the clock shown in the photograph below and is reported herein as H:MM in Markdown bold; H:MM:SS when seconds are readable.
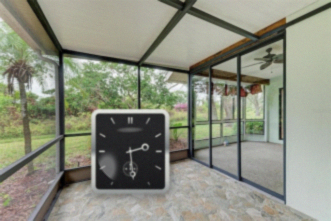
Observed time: **2:29**
